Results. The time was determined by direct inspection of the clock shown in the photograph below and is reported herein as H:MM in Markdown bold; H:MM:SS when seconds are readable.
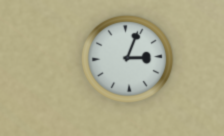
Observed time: **3:04**
